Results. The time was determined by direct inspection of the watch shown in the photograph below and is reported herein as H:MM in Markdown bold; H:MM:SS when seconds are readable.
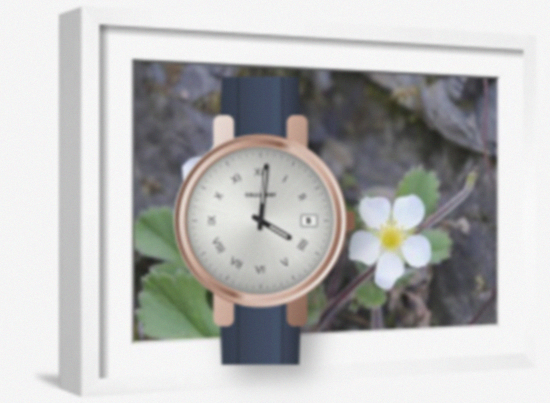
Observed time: **4:01**
